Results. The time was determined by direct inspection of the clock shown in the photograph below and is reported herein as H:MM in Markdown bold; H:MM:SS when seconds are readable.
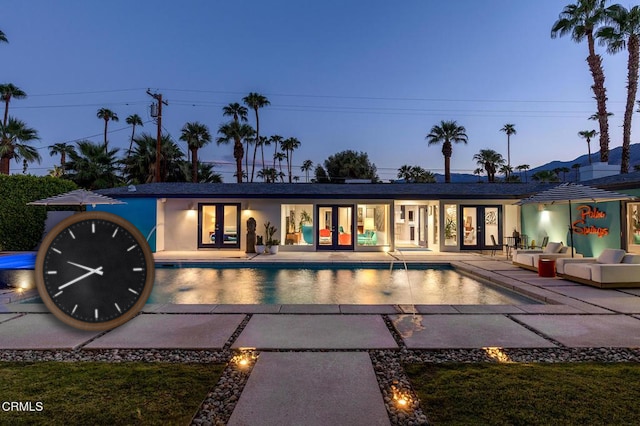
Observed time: **9:41**
